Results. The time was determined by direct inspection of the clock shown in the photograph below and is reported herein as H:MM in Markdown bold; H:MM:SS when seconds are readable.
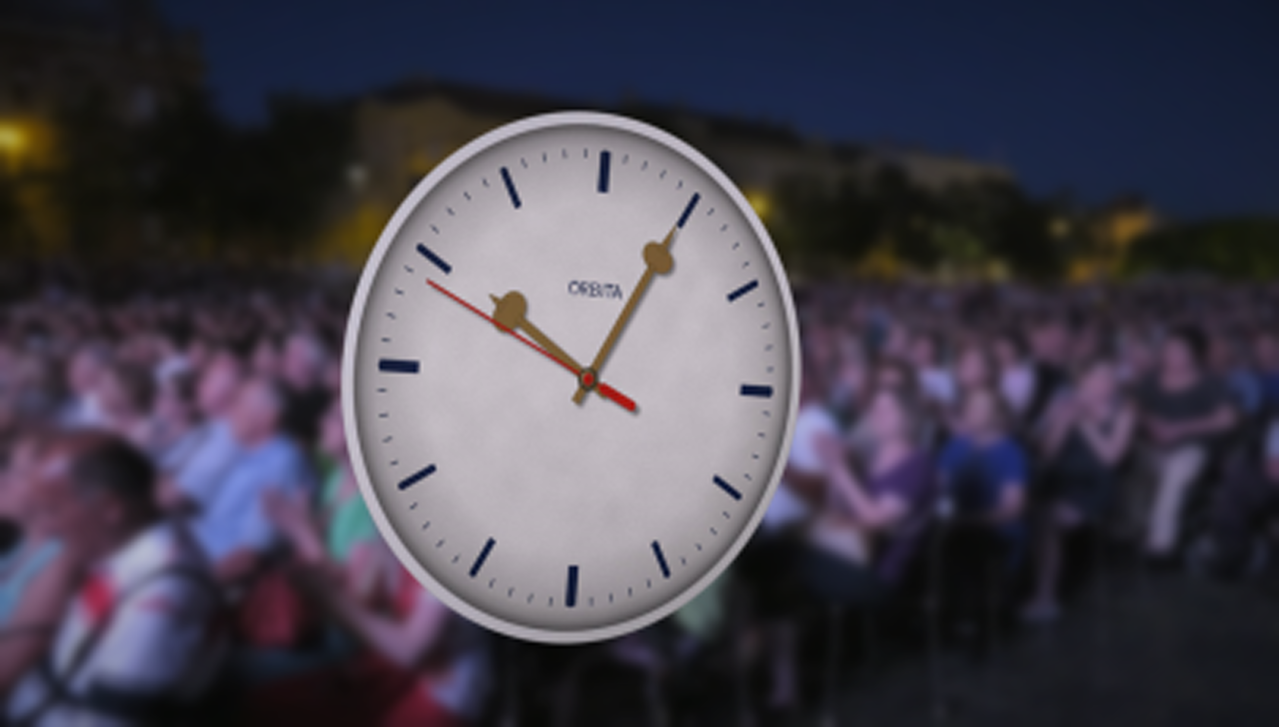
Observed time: **10:04:49**
